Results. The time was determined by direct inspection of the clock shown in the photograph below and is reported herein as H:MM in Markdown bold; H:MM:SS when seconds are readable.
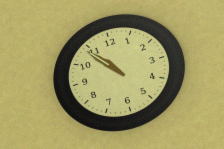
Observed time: **10:54**
